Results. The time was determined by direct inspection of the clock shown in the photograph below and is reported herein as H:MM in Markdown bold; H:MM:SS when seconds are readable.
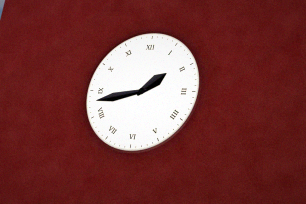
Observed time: **1:43**
